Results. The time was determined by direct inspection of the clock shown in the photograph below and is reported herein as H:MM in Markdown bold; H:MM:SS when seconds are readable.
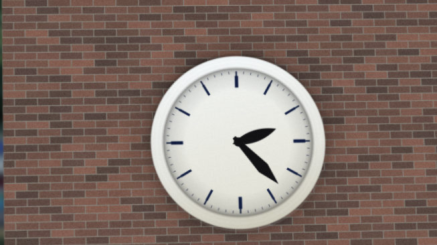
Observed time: **2:23**
